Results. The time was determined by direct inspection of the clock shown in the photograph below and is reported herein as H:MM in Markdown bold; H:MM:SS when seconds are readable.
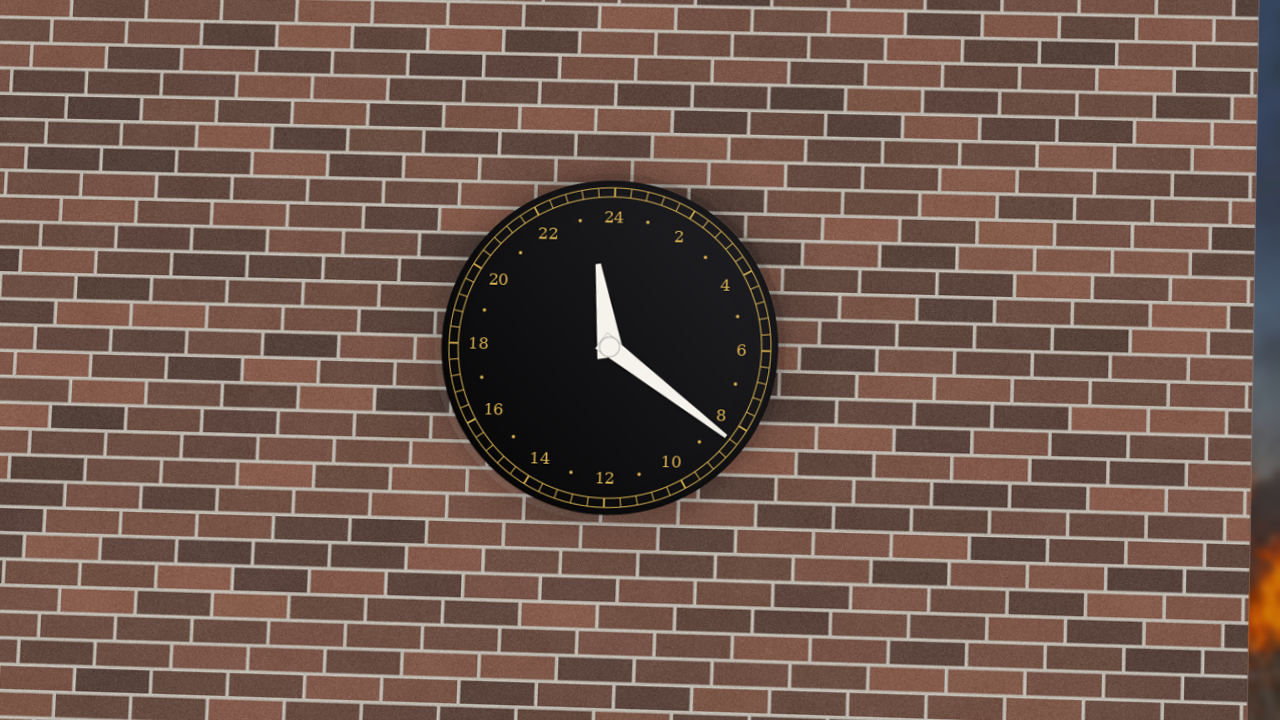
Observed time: **23:21**
